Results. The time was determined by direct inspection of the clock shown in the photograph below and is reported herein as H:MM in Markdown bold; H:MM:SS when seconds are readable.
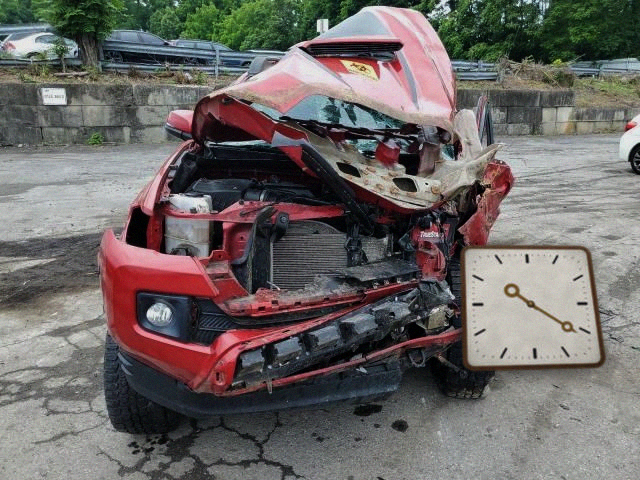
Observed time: **10:21**
